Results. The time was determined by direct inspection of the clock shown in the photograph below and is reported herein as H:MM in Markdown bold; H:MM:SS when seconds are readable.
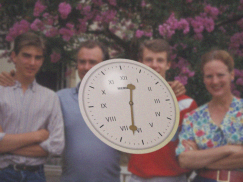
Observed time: **12:32**
